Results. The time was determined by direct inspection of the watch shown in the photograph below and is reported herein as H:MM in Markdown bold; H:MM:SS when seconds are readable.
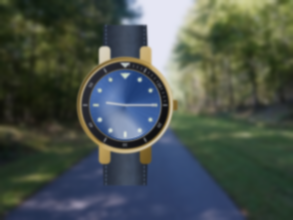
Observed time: **9:15**
